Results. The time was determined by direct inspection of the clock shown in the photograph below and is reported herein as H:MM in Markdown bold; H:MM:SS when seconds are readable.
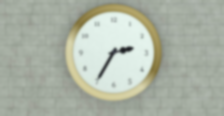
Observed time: **2:35**
